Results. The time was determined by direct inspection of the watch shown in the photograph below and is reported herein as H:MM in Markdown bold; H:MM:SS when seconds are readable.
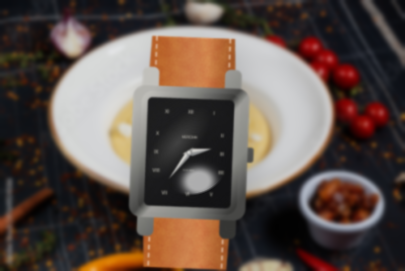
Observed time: **2:36**
